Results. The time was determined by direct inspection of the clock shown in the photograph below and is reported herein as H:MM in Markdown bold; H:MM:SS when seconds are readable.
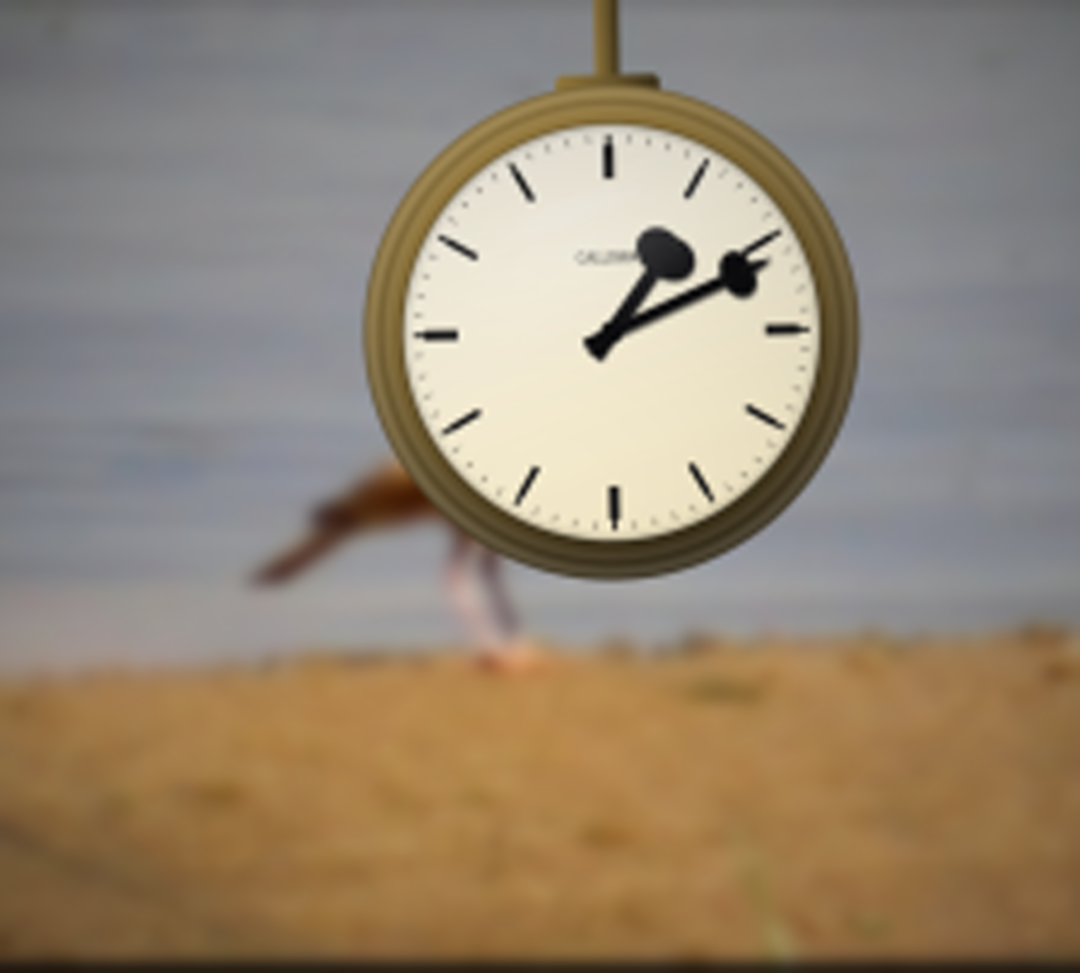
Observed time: **1:11**
